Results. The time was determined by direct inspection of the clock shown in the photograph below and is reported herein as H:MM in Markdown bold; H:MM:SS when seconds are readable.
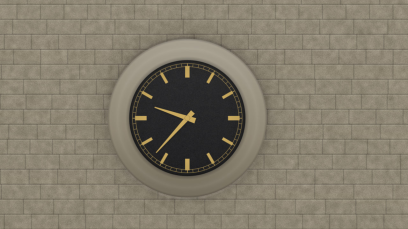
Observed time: **9:37**
